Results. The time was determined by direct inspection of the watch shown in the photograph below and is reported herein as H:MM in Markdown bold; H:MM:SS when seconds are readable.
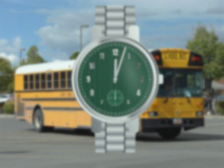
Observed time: **12:03**
